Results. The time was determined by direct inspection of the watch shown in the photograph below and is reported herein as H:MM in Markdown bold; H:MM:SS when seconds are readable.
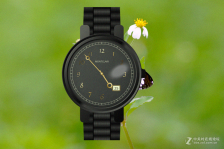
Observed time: **4:53**
